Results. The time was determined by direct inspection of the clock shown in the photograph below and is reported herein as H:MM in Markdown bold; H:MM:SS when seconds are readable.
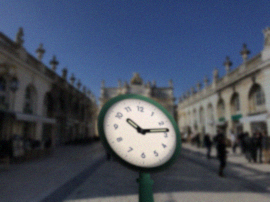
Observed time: **10:13**
